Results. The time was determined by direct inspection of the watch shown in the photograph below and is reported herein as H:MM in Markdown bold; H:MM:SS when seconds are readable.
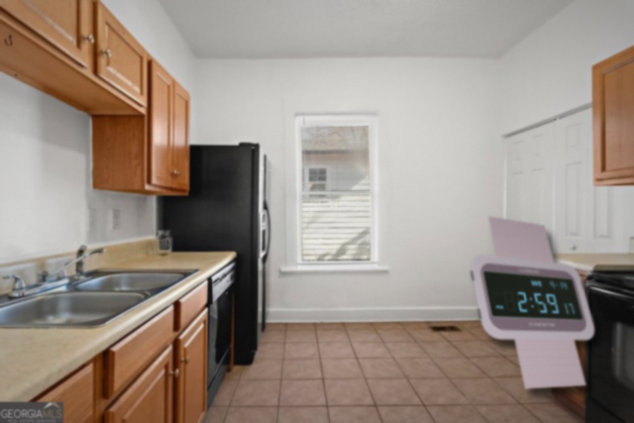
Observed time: **2:59**
